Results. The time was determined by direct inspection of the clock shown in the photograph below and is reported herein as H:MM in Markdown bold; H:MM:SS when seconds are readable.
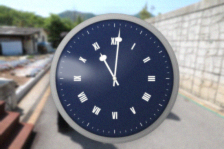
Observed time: **11:01**
